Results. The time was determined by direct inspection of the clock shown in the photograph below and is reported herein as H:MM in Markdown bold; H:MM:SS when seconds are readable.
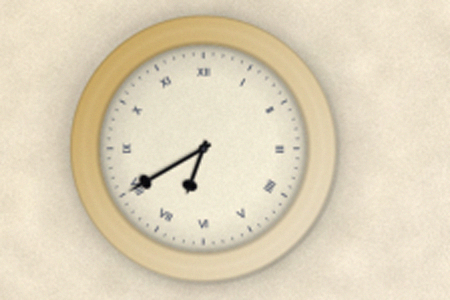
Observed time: **6:40**
